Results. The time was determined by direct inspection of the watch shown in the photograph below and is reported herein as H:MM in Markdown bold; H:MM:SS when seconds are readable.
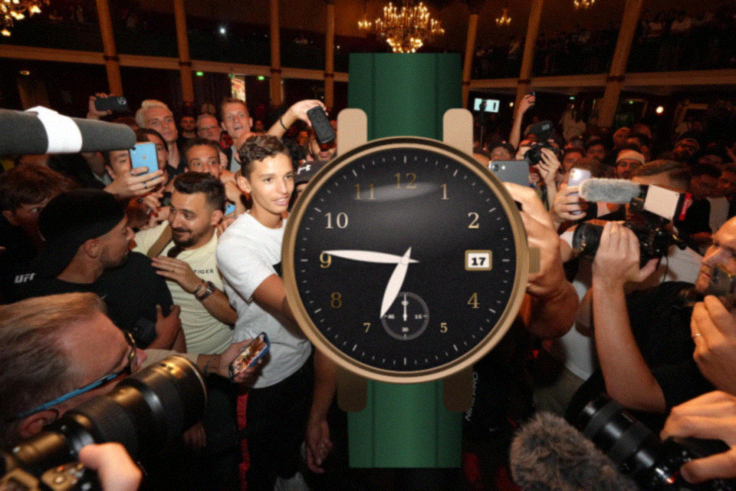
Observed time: **6:46**
